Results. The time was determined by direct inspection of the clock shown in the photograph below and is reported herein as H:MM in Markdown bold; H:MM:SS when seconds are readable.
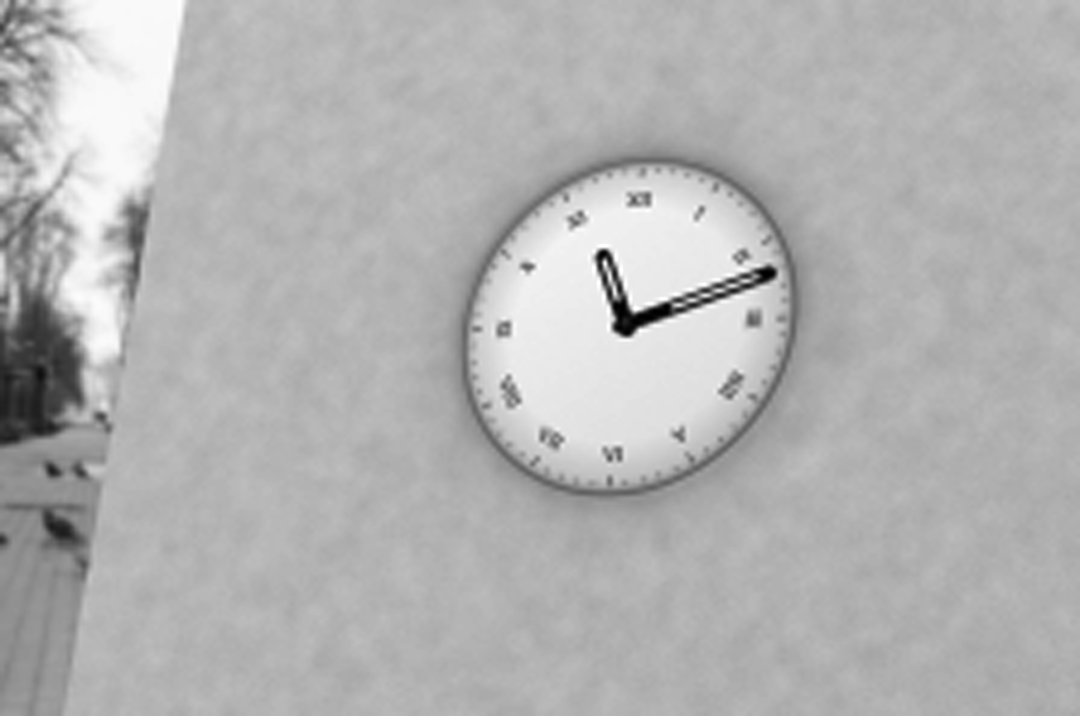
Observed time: **11:12**
